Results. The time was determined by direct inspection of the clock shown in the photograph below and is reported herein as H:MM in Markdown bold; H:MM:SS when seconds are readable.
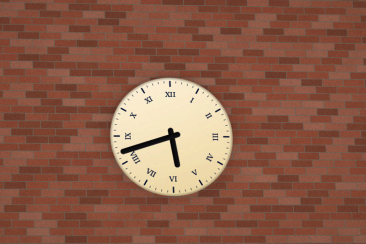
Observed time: **5:42**
